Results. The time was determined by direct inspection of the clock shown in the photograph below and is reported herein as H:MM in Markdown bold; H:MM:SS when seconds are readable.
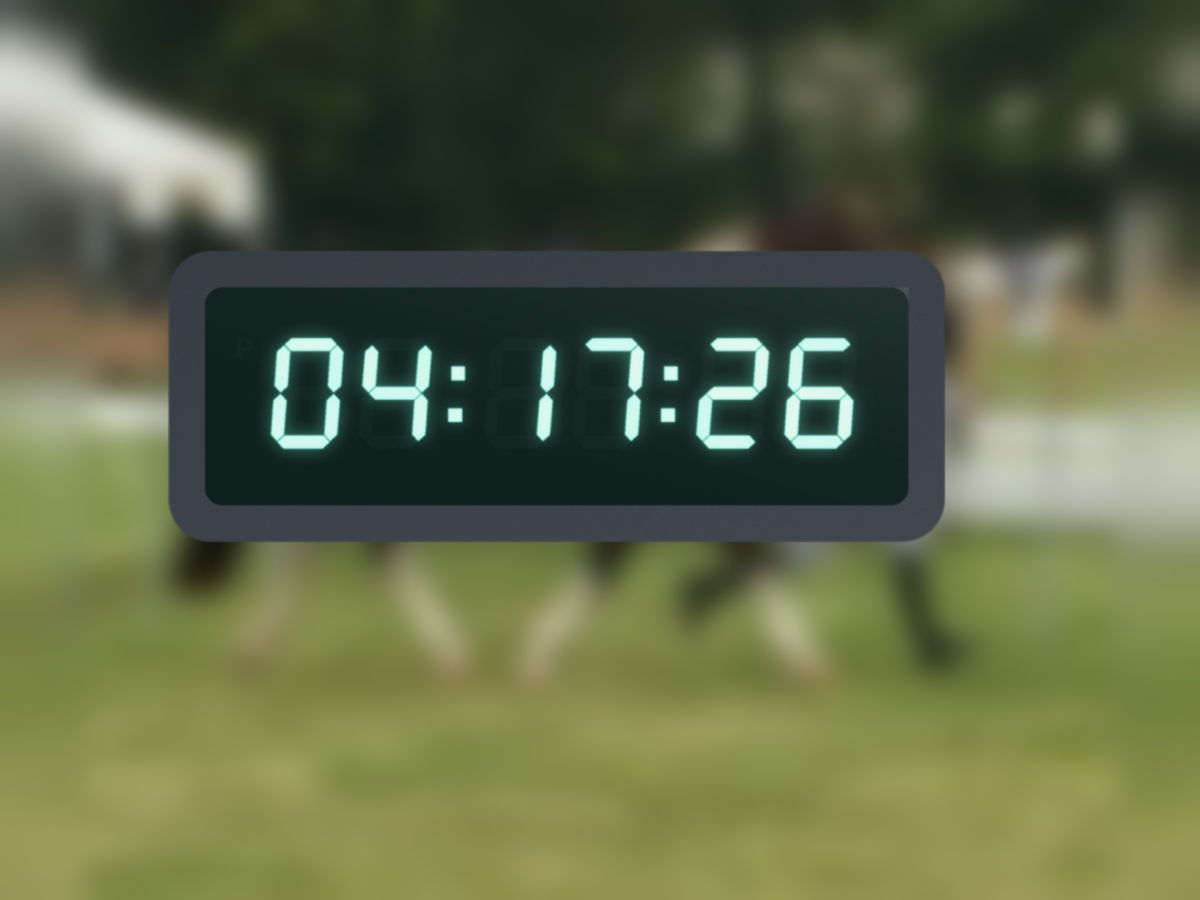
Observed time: **4:17:26**
